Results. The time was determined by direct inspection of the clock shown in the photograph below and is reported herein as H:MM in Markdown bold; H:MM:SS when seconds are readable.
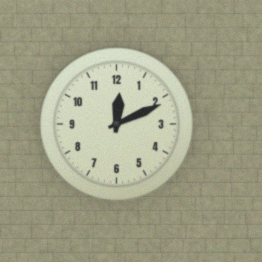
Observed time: **12:11**
